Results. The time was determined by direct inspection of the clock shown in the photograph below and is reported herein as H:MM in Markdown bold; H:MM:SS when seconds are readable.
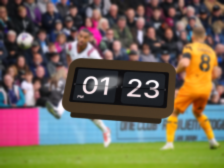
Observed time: **1:23**
